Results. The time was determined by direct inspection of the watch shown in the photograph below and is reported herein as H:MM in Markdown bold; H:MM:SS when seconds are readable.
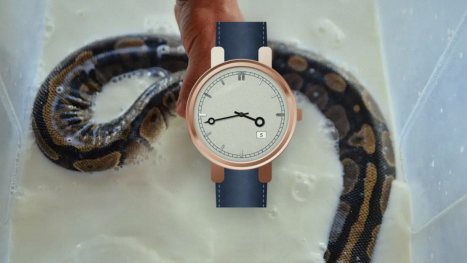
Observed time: **3:43**
